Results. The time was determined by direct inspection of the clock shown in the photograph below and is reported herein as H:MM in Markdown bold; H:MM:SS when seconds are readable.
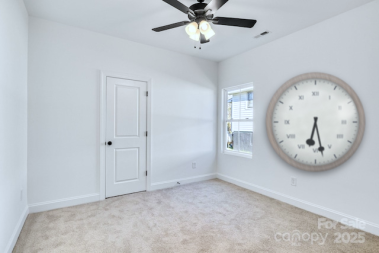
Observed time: **6:28**
